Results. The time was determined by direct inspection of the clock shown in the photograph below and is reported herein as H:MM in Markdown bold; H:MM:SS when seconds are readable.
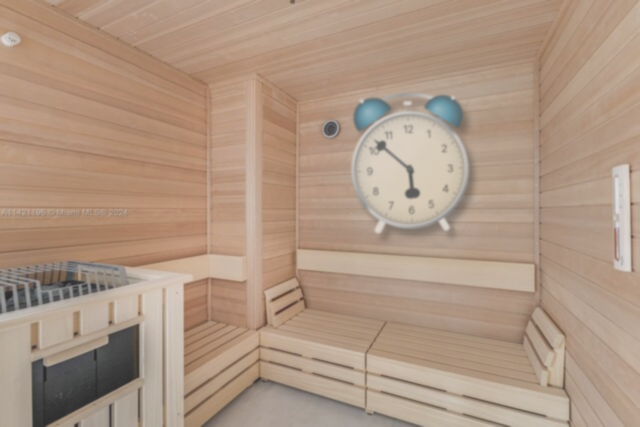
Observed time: **5:52**
